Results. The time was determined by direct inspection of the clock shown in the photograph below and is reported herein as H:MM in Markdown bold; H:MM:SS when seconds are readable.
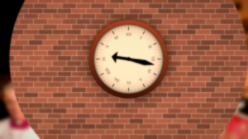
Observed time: **9:17**
